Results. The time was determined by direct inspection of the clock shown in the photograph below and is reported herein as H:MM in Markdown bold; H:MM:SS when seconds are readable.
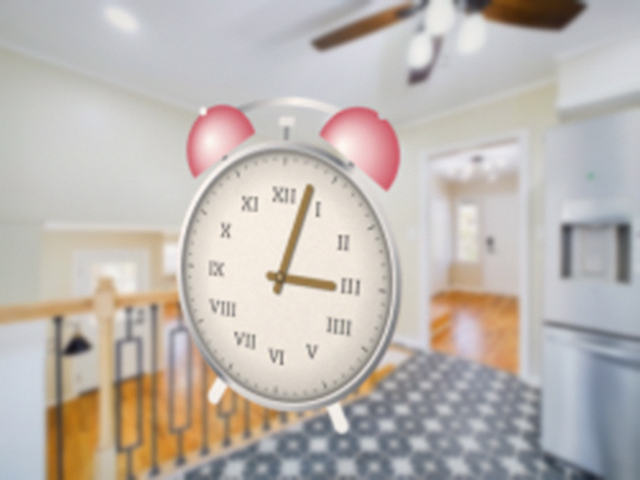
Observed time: **3:03**
